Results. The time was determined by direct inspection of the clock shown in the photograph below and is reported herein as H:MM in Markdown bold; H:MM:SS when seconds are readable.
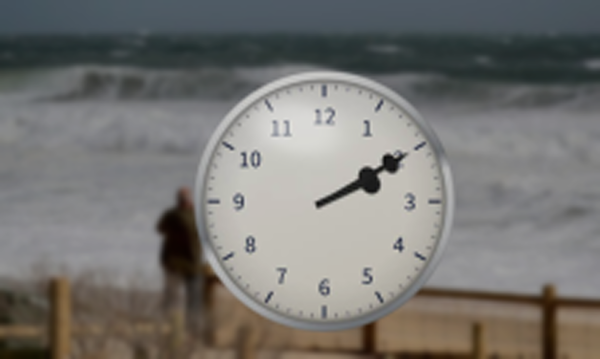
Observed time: **2:10**
